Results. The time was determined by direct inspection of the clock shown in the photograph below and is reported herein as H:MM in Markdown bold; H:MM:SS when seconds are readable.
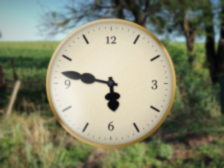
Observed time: **5:47**
